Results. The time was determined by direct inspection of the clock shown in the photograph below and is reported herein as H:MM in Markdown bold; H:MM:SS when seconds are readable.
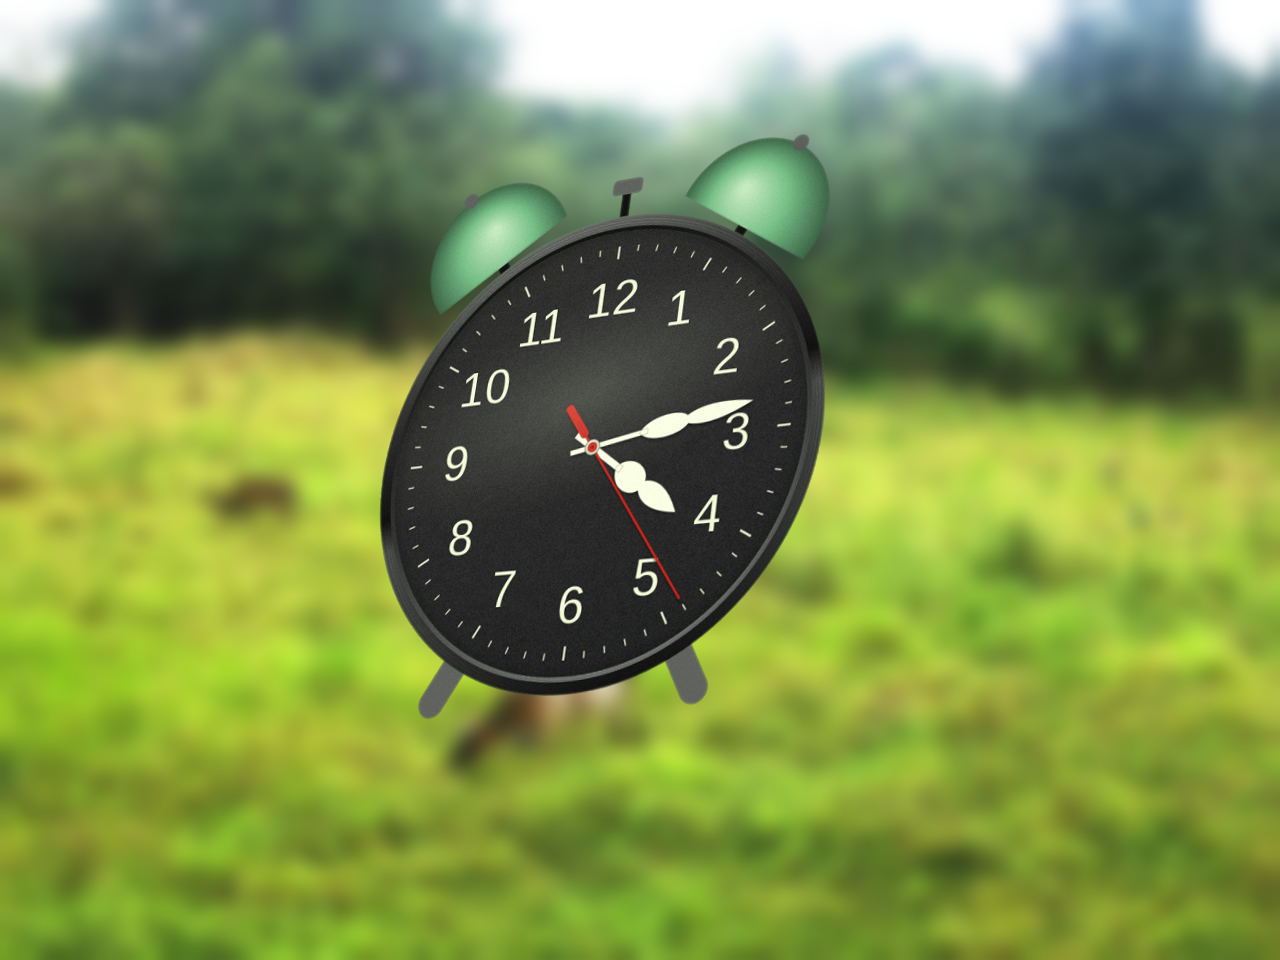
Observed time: **4:13:24**
